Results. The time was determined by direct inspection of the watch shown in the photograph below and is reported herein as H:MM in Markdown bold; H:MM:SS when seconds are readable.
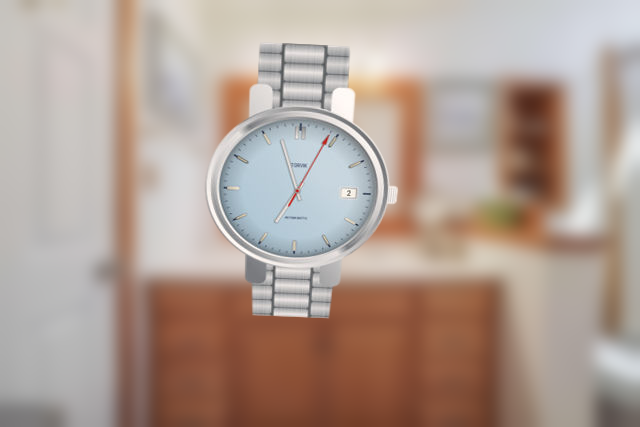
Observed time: **6:57:04**
